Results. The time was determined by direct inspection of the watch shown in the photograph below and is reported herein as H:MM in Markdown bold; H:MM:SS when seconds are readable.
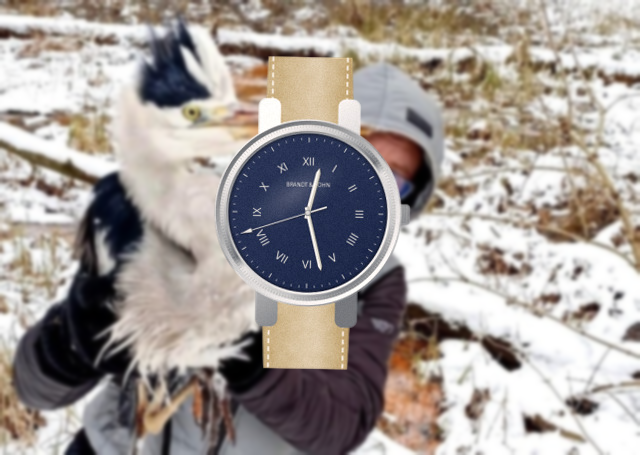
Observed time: **12:27:42**
